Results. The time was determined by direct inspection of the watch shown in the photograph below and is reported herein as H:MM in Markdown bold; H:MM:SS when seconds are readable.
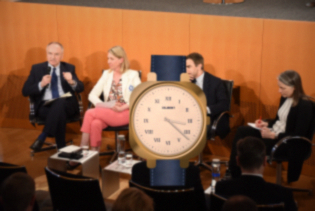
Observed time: **3:22**
